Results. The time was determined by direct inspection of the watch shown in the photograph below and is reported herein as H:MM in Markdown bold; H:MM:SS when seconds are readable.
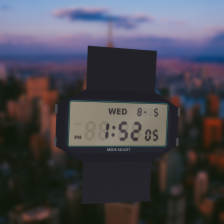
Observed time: **1:52:05**
